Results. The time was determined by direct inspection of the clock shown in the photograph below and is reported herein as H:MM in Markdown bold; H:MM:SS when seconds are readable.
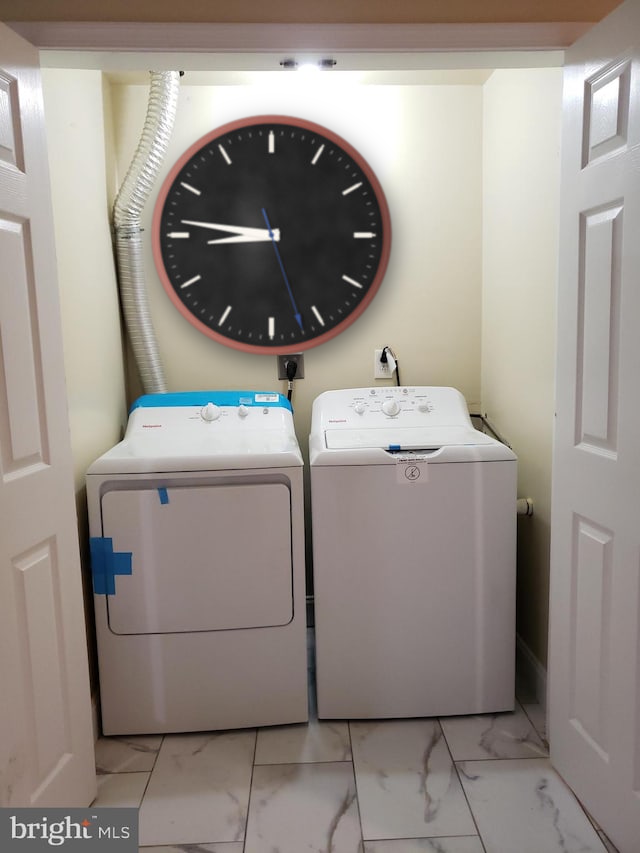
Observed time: **8:46:27**
